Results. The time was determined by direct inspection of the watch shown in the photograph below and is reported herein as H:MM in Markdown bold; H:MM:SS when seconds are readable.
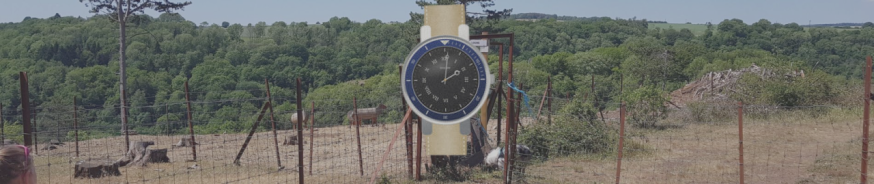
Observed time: **2:01**
